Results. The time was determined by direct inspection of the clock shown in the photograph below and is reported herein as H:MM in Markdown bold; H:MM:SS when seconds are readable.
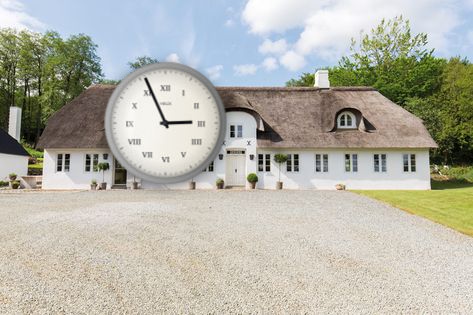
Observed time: **2:56**
